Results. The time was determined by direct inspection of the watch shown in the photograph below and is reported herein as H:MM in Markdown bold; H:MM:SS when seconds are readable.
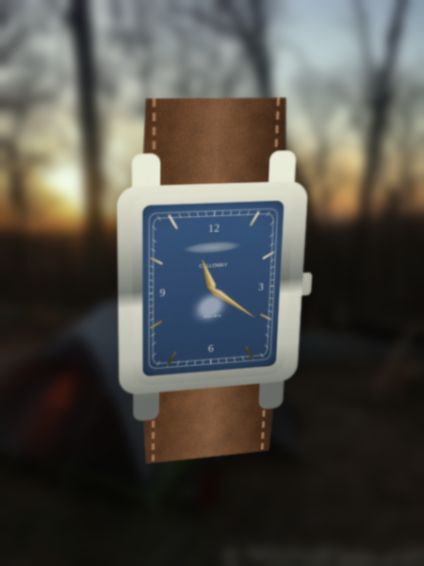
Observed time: **11:21**
